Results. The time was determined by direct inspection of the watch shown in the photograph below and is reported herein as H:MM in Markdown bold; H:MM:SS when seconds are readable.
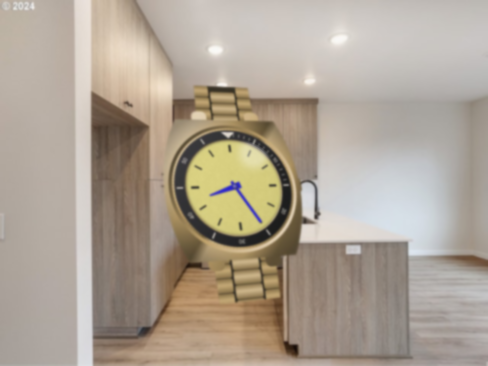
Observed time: **8:25**
